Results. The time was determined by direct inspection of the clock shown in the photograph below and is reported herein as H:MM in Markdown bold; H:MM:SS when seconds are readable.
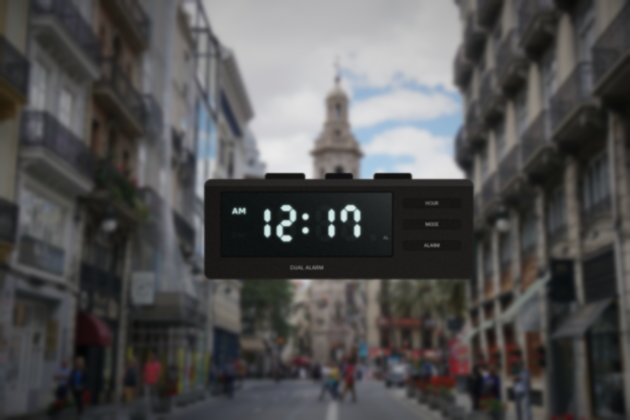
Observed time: **12:17**
